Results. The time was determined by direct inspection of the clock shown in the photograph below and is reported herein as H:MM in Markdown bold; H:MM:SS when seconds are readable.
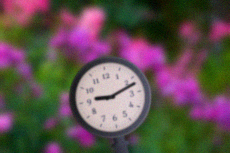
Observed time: **9:12**
